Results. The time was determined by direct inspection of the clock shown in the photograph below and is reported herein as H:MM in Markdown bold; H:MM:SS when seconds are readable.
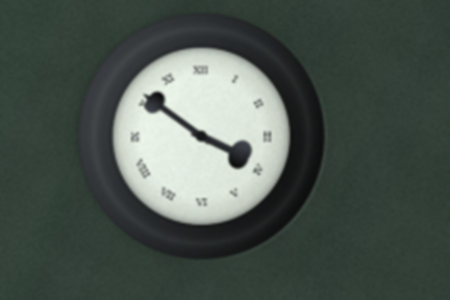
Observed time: **3:51**
